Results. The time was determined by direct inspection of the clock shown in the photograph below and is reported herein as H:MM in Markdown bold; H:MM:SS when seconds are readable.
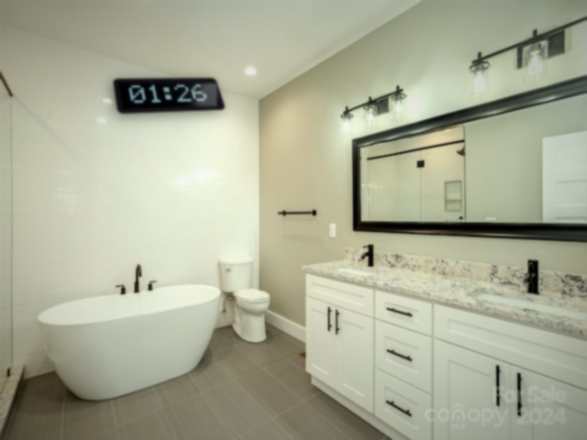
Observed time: **1:26**
